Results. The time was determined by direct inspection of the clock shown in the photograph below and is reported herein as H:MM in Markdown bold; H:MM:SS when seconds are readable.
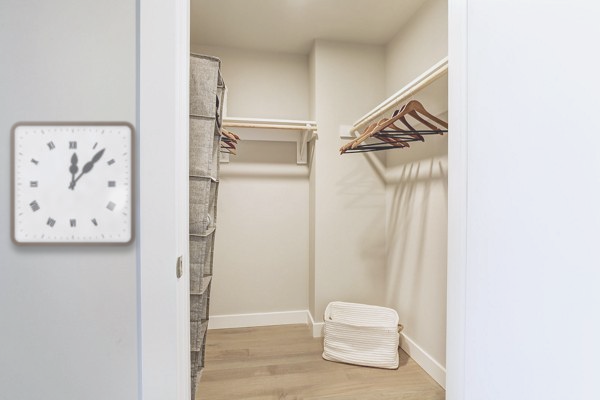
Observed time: **12:07**
